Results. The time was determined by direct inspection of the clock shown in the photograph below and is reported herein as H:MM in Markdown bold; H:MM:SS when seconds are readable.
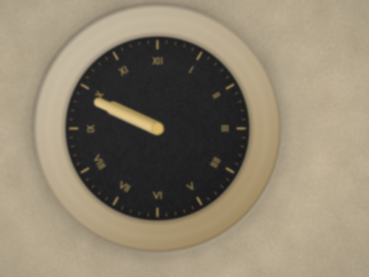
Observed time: **9:49**
